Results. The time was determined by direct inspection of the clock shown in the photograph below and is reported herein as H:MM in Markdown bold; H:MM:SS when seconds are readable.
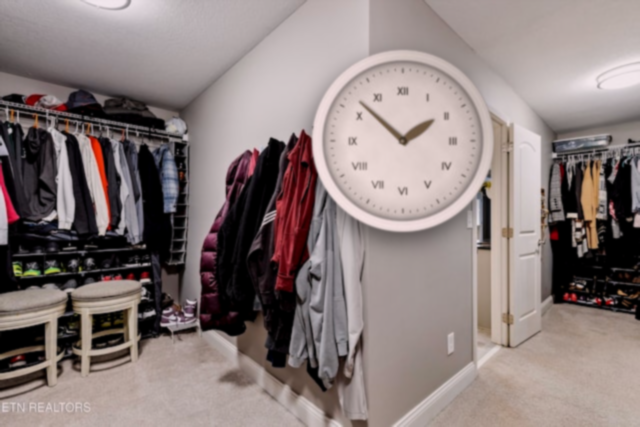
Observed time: **1:52**
